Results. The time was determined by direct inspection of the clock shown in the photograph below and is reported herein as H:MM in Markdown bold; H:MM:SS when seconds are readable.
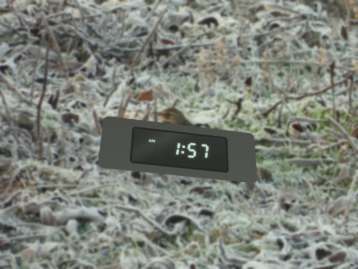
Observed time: **1:57**
